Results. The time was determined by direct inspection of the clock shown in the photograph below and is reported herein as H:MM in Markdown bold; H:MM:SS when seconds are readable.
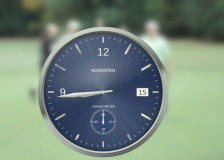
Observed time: **8:44**
